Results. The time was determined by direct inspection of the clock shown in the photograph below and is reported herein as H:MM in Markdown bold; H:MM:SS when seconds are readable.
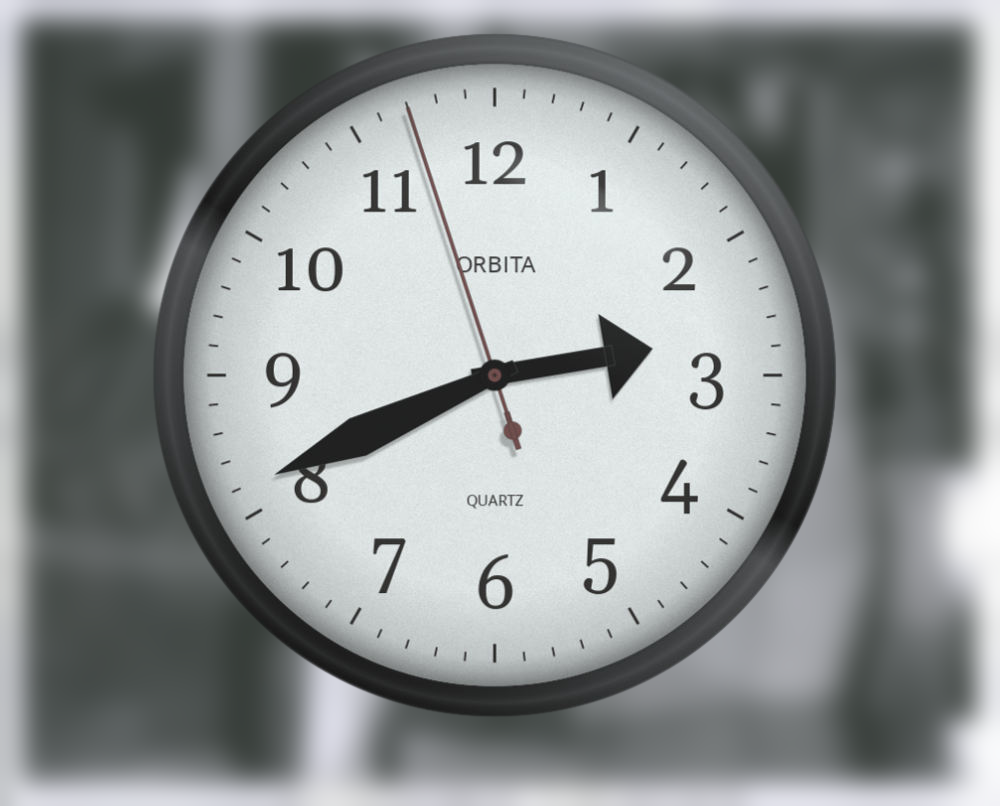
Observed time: **2:40:57**
